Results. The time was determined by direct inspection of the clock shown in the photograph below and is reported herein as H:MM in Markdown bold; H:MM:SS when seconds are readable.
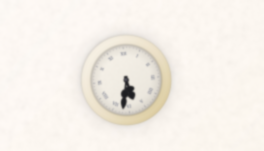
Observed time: **5:32**
